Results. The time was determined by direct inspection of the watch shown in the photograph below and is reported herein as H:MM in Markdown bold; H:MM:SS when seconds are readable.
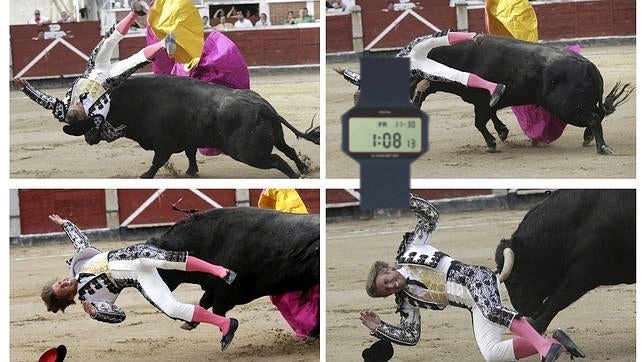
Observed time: **1:08**
